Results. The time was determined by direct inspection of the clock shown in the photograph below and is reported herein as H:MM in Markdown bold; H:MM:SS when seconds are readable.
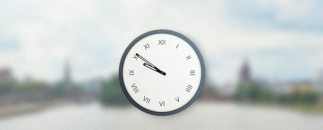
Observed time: **9:51**
